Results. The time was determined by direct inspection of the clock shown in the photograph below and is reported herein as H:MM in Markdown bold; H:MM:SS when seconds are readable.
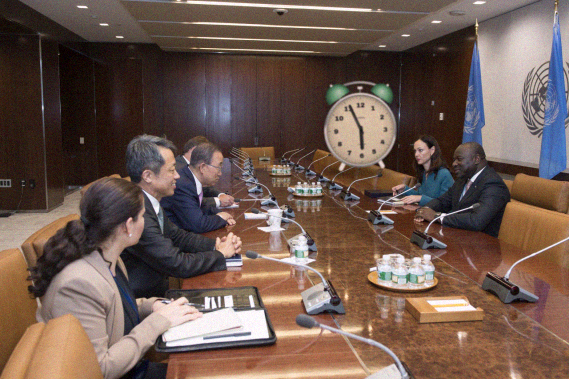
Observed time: **5:56**
